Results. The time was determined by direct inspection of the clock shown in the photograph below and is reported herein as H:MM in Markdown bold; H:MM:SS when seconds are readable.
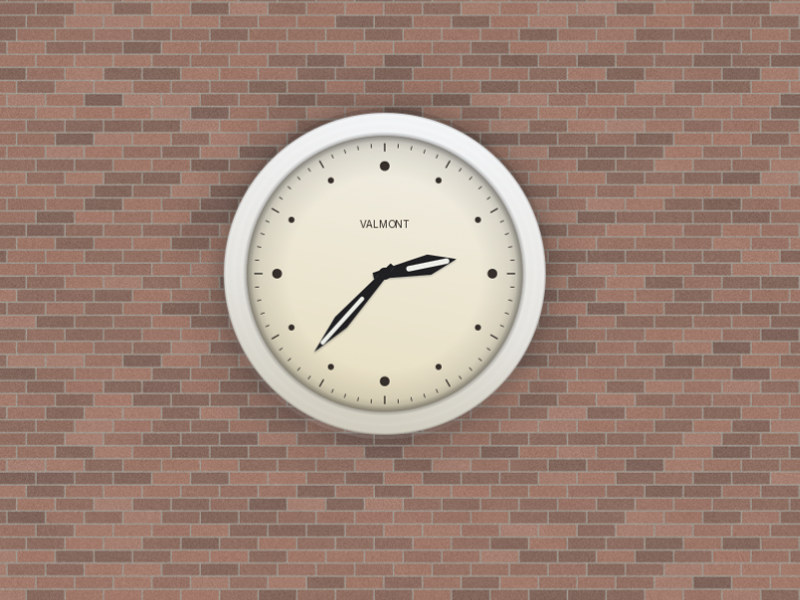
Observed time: **2:37**
